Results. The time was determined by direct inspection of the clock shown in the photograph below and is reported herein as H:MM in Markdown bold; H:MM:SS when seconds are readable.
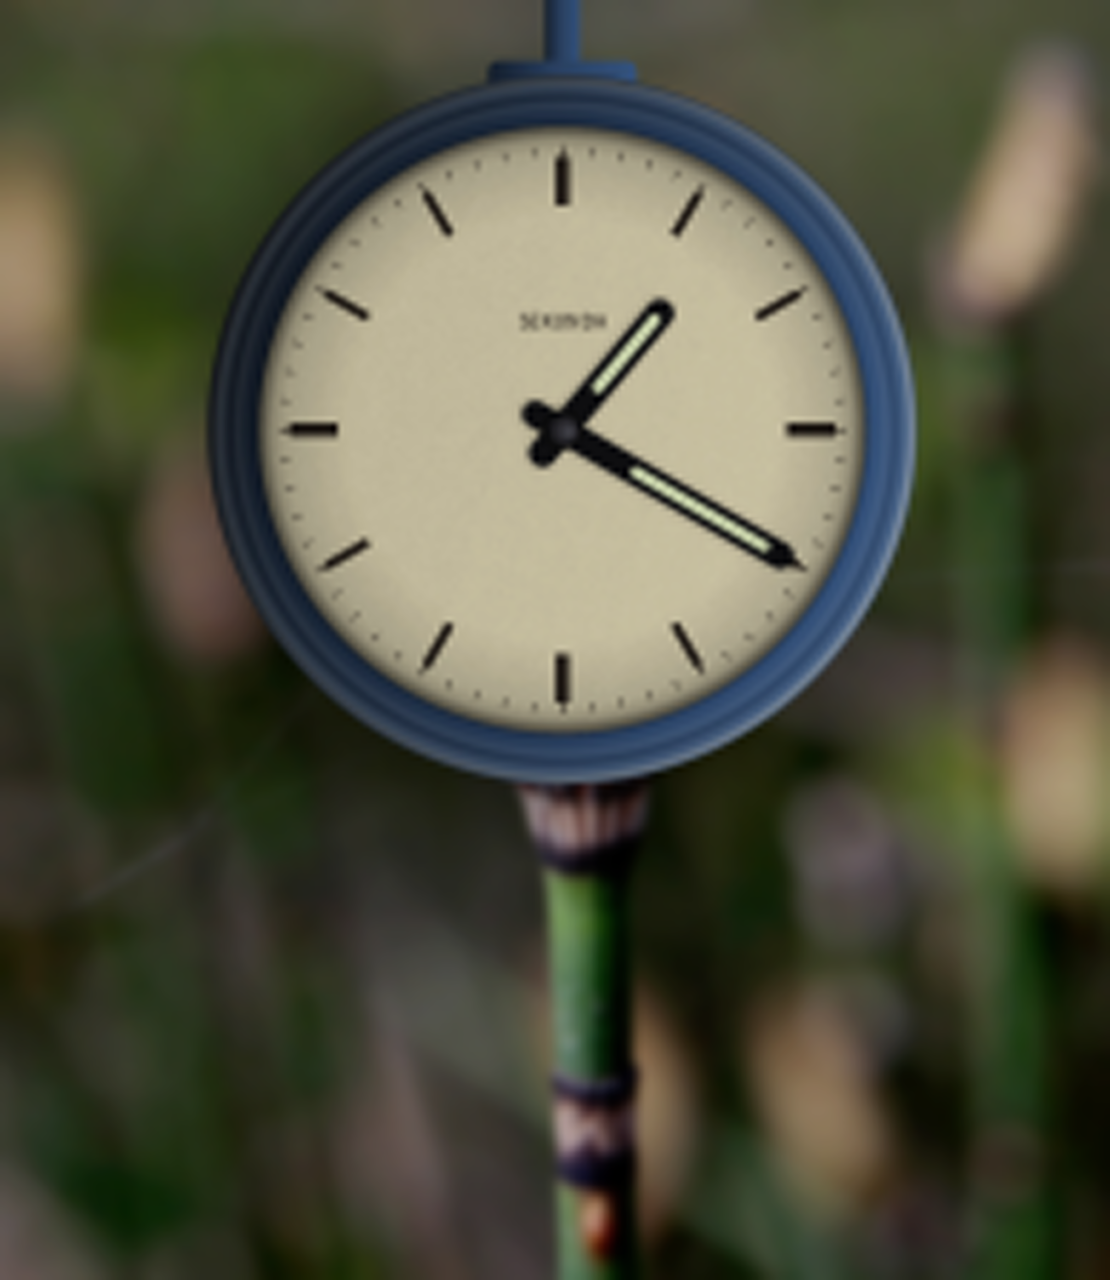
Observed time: **1:20**
